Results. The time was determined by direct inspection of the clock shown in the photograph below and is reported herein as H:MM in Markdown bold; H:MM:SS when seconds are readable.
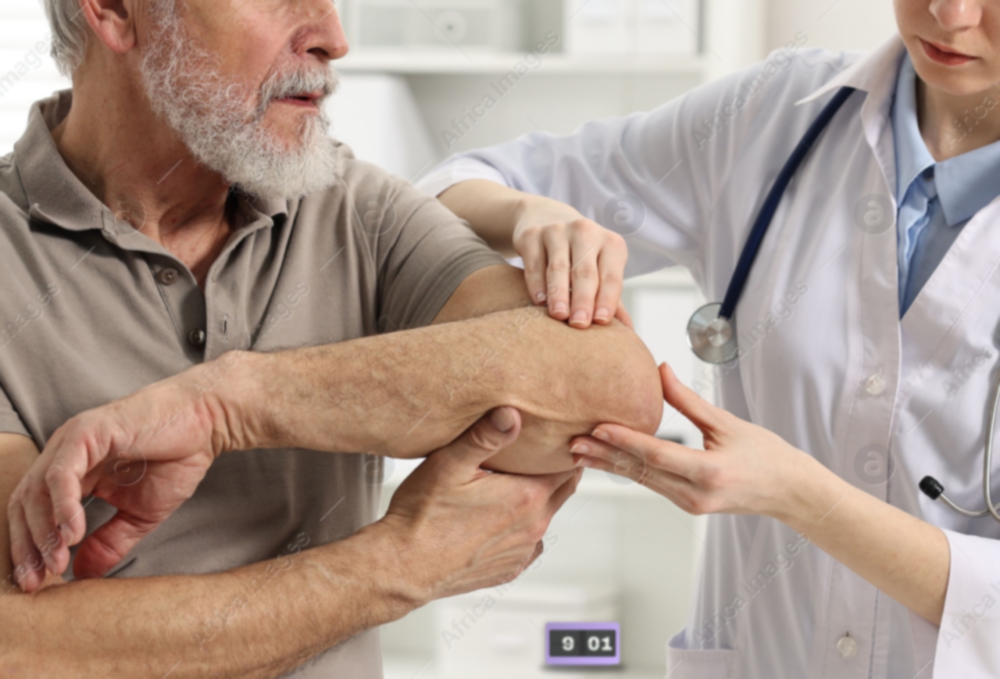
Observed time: **9:01**
